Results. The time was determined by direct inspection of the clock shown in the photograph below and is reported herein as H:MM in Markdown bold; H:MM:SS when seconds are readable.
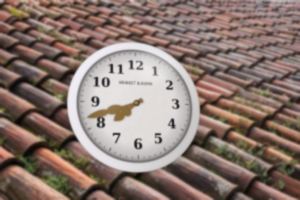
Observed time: **7:42**
